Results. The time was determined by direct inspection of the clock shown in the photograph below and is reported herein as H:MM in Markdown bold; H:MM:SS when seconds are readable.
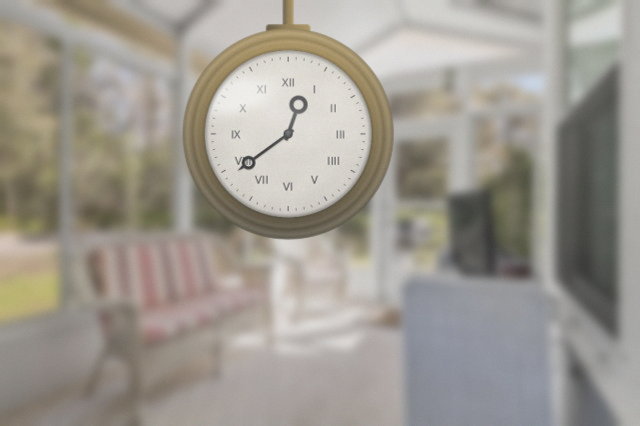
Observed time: **12:39**
